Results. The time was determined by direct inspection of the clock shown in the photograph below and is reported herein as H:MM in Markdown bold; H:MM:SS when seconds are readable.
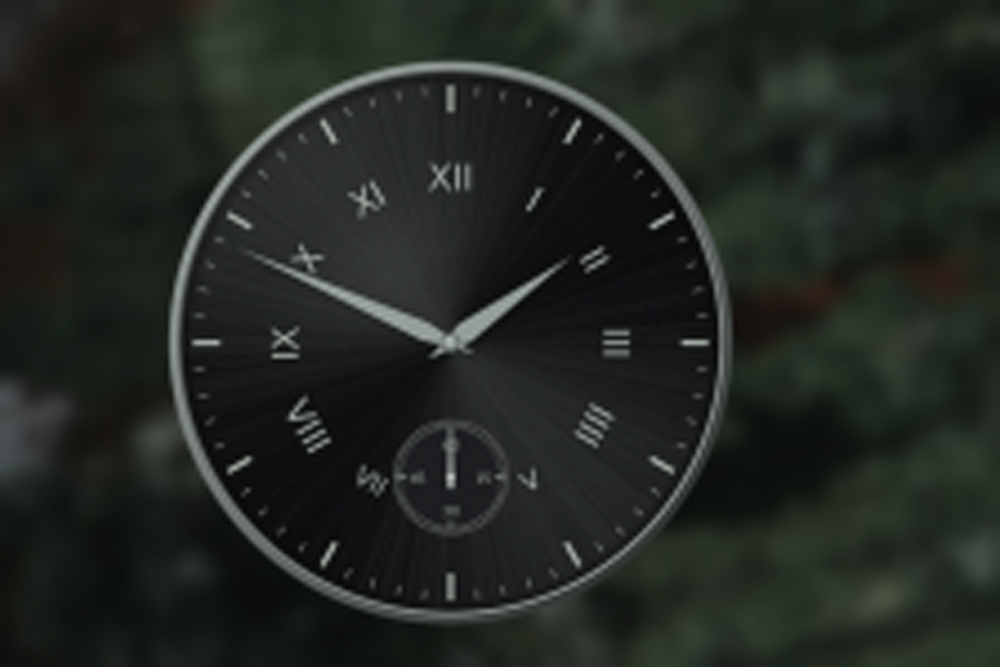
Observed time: **1:49**
